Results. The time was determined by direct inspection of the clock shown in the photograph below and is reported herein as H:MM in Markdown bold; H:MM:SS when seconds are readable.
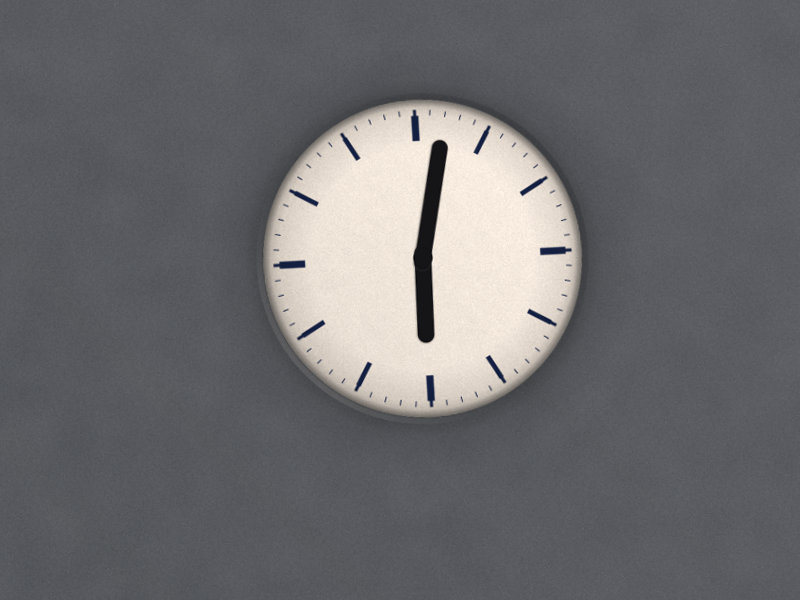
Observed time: **6:02**
